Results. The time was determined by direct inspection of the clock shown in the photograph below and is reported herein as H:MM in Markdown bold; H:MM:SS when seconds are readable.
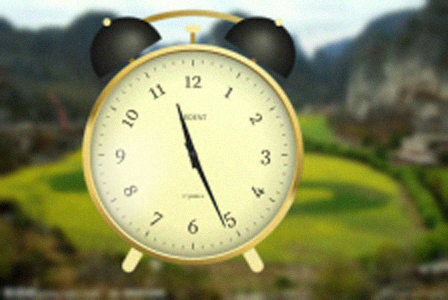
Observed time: **11:26**
